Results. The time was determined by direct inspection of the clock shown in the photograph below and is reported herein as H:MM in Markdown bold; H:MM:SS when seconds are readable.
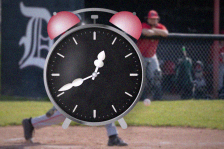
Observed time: **12:41**
